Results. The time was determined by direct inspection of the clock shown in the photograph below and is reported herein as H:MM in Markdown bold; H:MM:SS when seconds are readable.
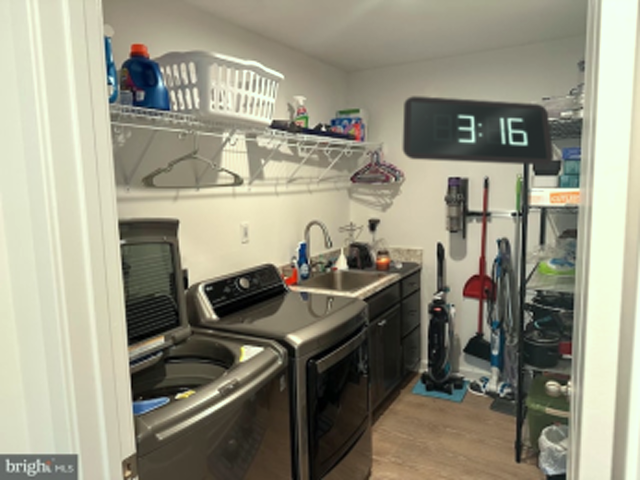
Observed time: **3:16**
